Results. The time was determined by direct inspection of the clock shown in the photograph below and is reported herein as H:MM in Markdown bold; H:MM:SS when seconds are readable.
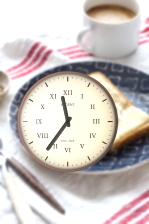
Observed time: **11:36**
